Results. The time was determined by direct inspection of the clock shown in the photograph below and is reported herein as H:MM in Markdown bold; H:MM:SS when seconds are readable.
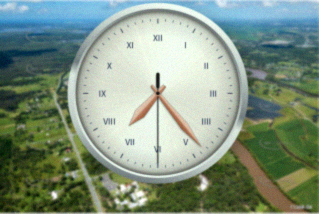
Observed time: **7:23:30**
